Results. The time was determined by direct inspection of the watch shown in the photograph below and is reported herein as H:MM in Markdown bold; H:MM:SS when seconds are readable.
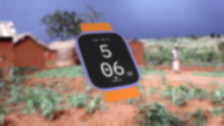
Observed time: **5:06**
